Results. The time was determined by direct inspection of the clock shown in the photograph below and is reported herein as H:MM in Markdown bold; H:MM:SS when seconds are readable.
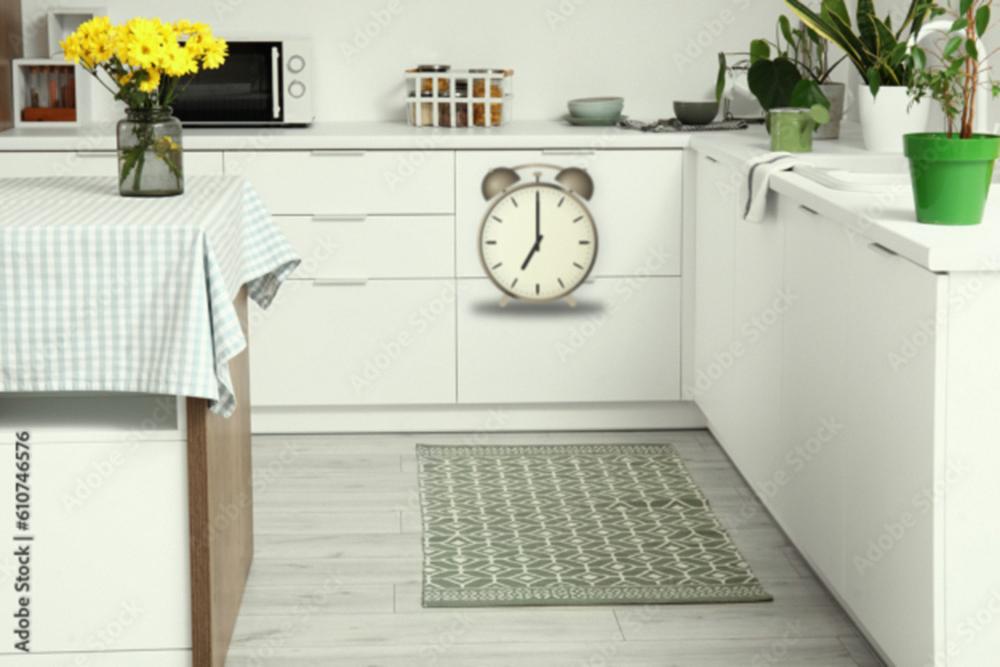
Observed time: **7:00**
